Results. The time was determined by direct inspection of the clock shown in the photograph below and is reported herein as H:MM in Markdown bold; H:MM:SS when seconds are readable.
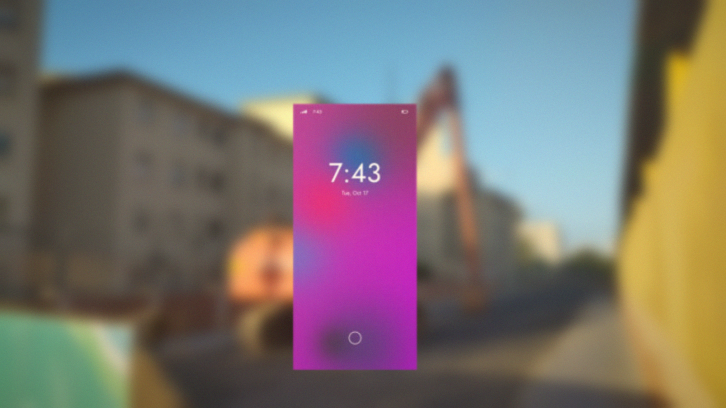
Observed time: **7:43**
